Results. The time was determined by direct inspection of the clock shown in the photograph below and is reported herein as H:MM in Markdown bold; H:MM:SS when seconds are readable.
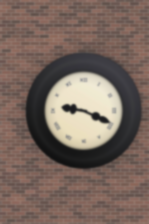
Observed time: **9:19**
